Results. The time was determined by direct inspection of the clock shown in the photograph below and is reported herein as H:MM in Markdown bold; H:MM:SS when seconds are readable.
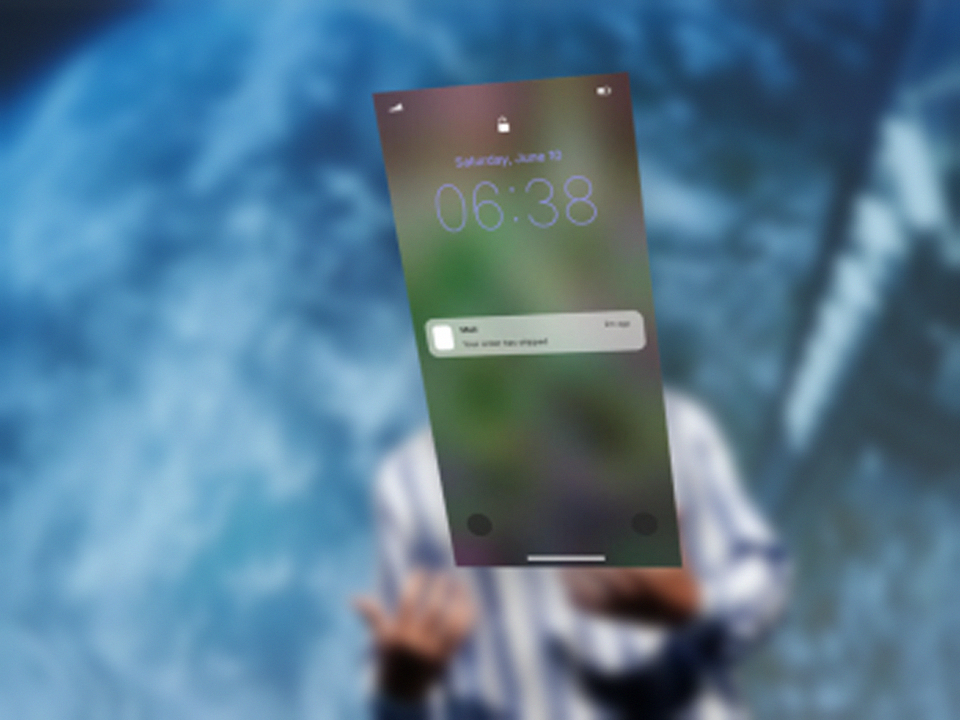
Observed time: **6:38**
